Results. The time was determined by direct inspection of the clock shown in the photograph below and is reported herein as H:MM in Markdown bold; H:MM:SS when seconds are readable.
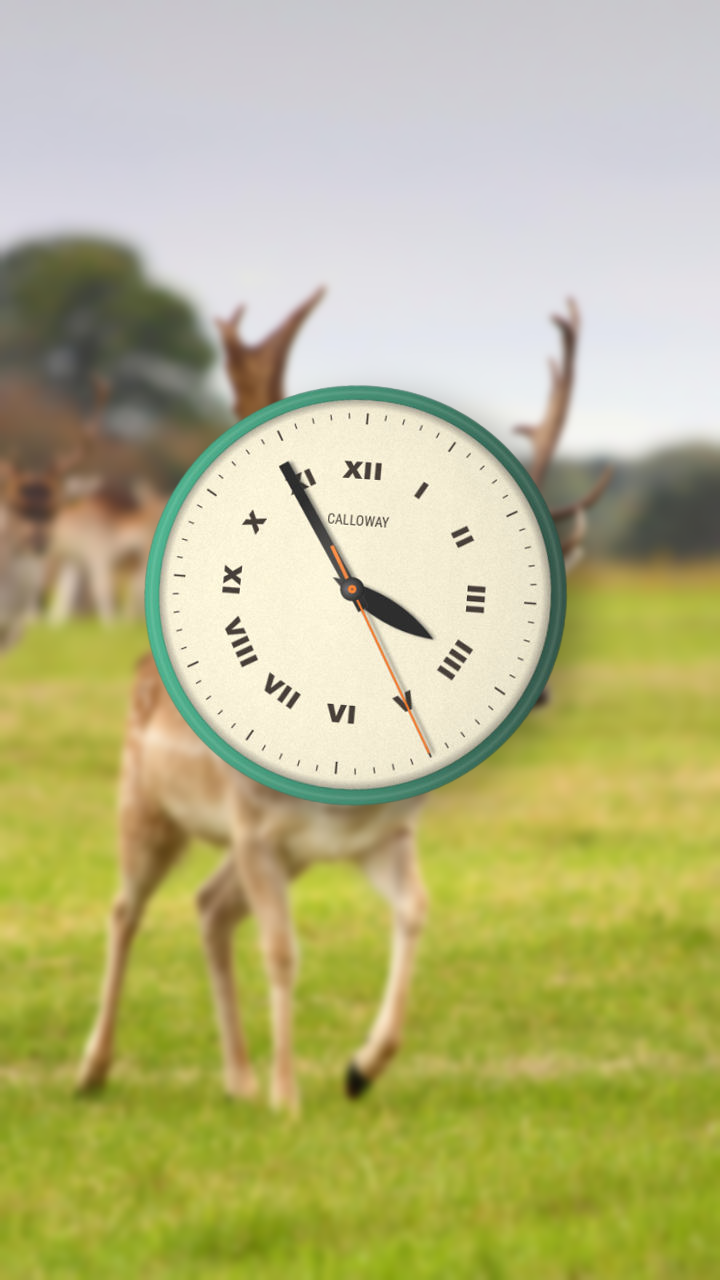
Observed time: **3:54:25**
